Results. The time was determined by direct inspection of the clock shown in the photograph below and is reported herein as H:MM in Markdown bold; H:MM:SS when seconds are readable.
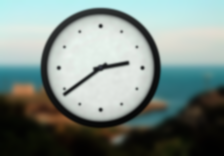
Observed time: **2:39**
